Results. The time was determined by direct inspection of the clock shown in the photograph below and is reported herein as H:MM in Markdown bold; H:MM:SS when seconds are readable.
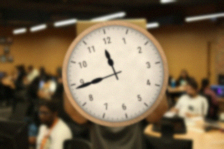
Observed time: **11:44**
